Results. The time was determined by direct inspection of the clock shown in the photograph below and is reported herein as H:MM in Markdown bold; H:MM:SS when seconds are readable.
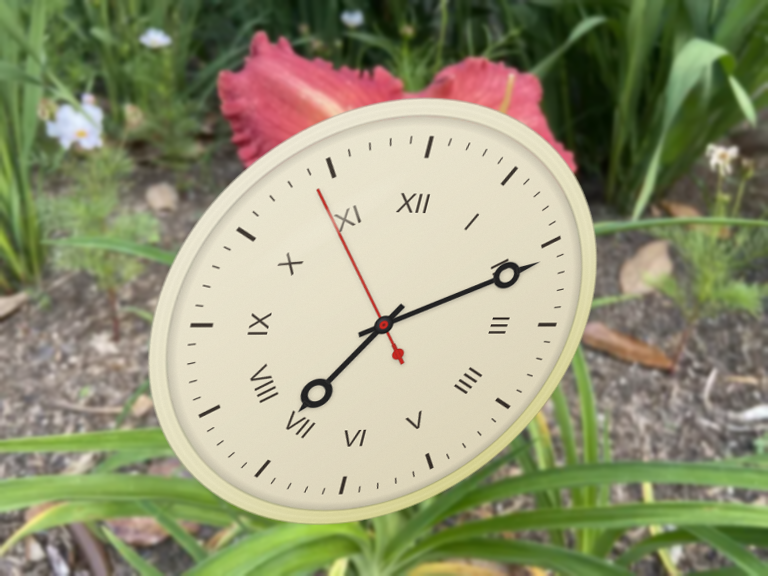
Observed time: **7:10:54**
